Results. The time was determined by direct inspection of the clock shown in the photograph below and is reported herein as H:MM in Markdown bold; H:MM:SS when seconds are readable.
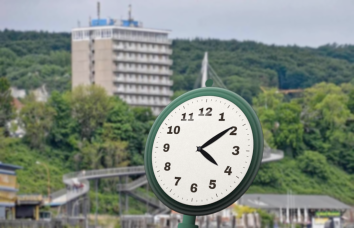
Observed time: **4:09**
